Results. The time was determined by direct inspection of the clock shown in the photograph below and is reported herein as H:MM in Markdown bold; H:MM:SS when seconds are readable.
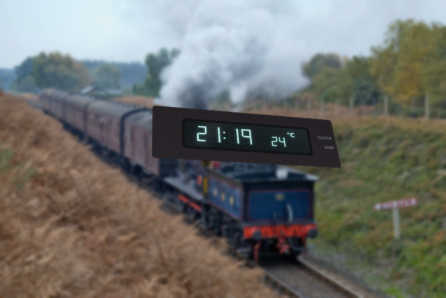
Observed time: **21:19**
